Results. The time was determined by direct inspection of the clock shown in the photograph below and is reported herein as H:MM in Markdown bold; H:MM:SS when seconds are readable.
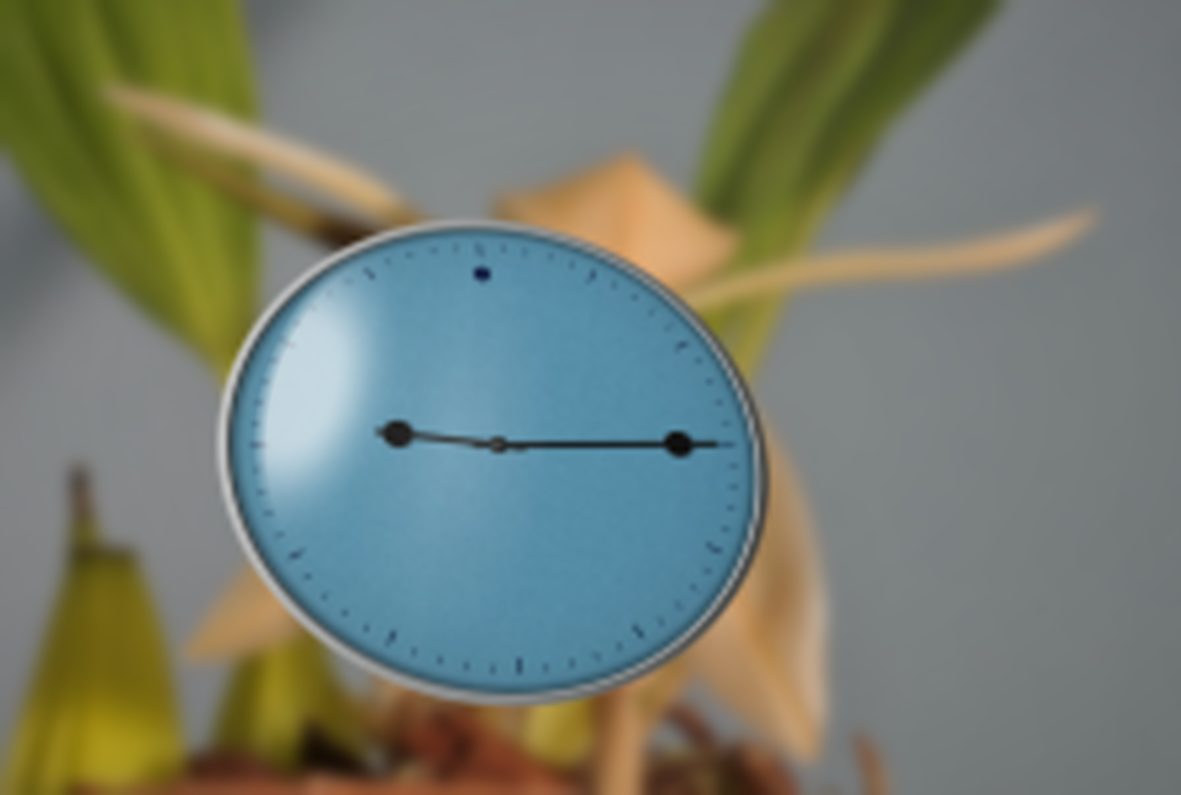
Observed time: **9:15**
